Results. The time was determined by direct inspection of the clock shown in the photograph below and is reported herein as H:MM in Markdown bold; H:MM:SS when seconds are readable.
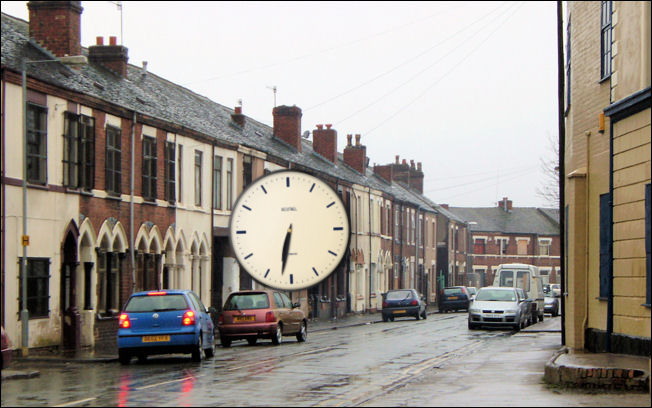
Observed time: **6:32**
